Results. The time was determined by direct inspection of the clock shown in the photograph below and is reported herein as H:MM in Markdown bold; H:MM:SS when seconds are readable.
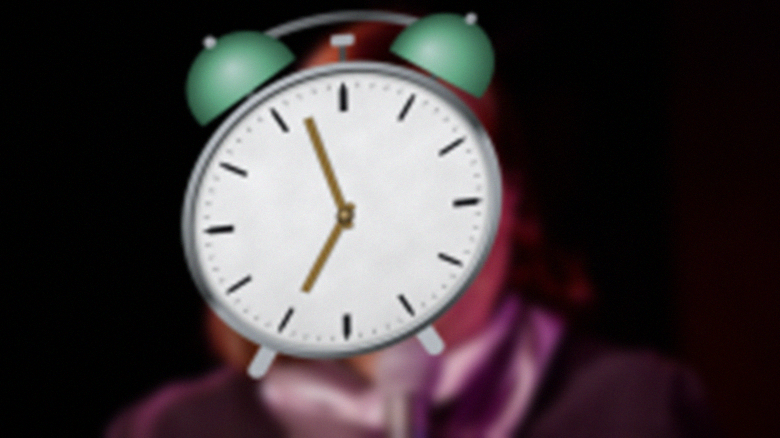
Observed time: **6:57**
